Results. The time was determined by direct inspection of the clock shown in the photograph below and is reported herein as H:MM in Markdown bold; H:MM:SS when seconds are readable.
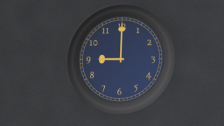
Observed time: **9:00**
